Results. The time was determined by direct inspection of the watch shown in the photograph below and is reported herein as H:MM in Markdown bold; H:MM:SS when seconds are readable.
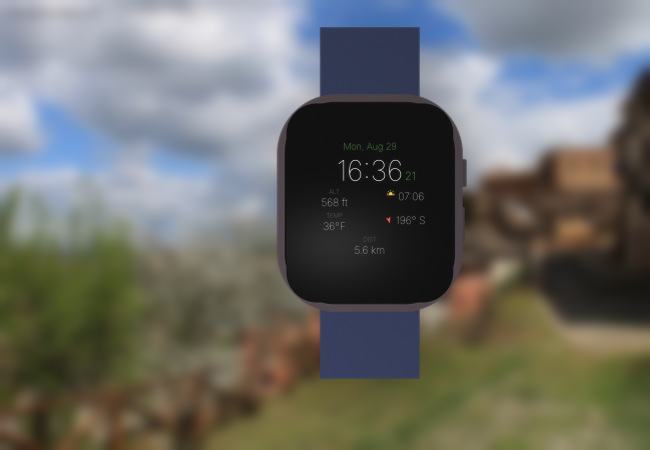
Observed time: **16:36:21**
